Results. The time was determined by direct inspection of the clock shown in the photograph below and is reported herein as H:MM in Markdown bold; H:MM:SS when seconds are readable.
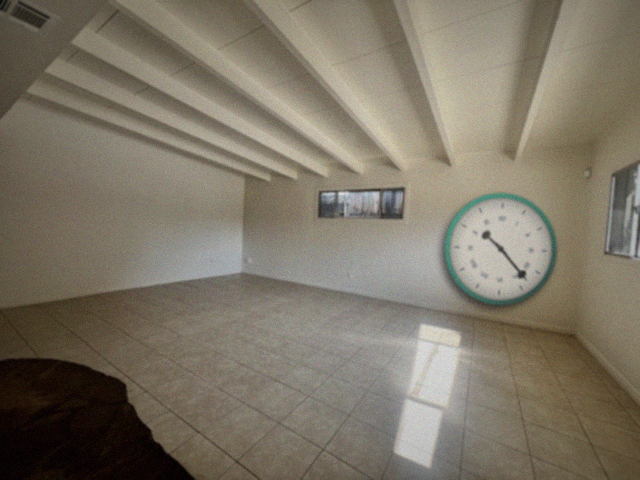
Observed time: **10:23**
